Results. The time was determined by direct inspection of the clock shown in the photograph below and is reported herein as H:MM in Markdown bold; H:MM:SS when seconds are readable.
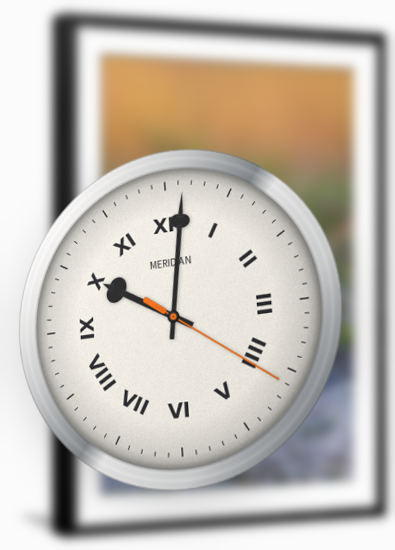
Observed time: **10:01:21**
